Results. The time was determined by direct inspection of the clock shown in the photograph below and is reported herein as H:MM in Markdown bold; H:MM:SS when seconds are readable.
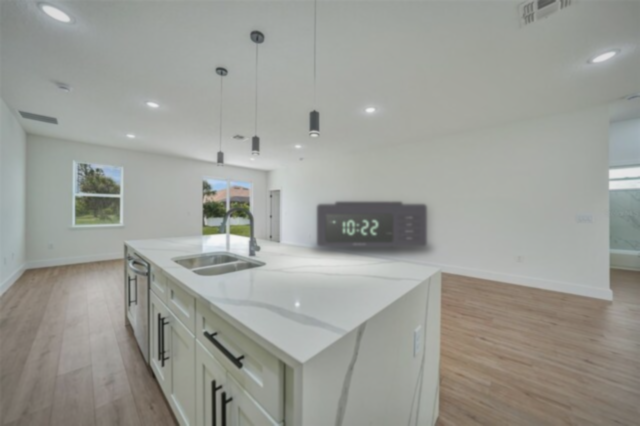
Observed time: **10:22**
